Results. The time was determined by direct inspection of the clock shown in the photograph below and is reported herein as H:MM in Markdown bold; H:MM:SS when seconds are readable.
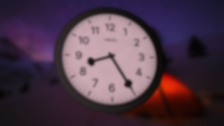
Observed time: **8:25**
